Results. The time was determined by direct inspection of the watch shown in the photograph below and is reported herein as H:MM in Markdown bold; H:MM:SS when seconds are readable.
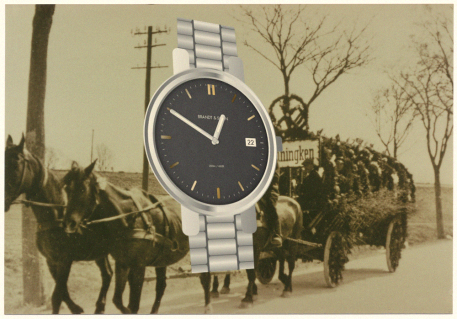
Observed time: **12:50**
